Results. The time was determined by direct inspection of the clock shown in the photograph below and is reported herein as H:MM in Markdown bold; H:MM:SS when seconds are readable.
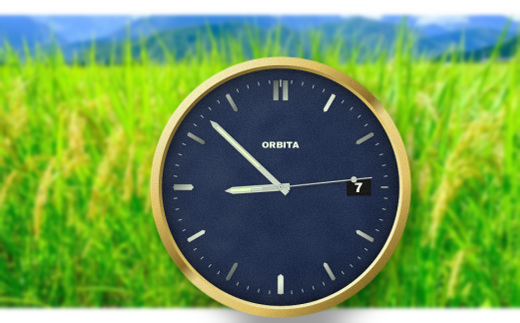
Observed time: **8:52:14**
